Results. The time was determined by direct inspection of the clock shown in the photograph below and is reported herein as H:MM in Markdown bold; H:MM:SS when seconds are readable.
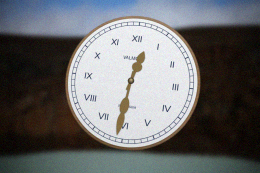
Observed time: **12:31**
